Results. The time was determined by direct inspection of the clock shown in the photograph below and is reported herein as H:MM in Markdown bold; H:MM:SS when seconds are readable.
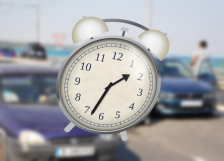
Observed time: **1:33**
